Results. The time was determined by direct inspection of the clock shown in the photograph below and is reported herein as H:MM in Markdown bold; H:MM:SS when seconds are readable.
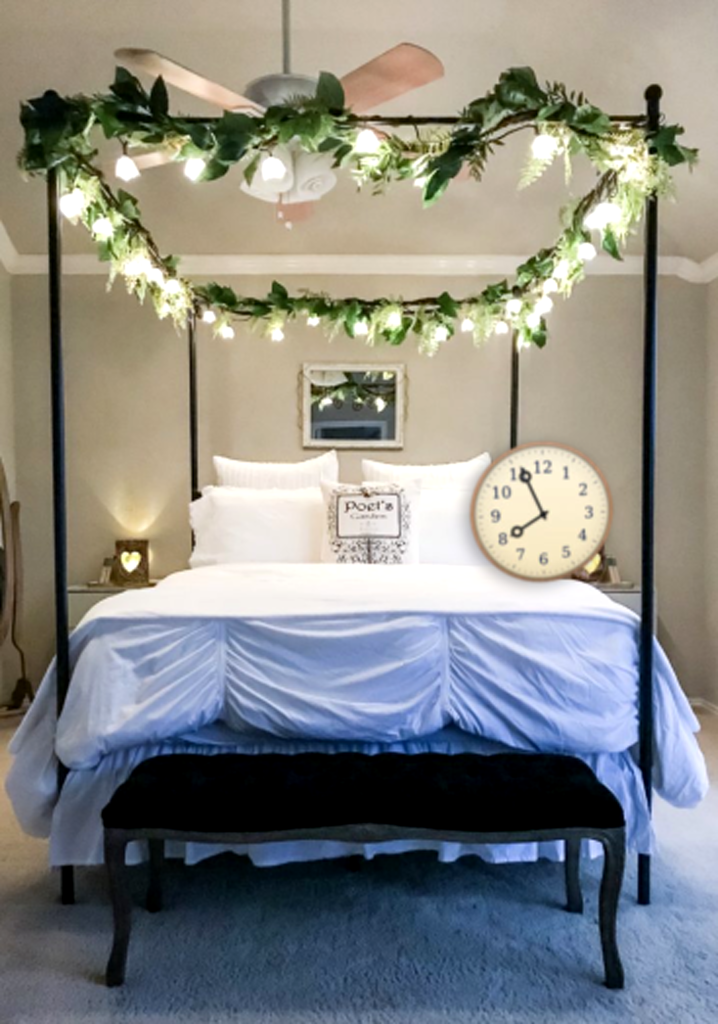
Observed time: **7:56**
